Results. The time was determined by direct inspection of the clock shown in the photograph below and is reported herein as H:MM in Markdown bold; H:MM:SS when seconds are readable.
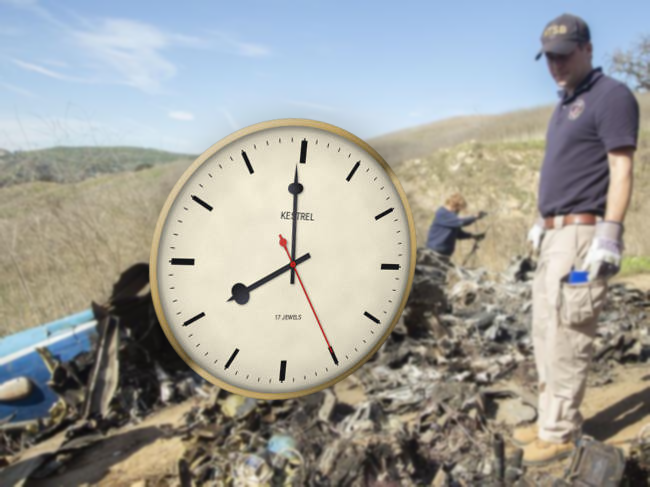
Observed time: **7:59:25**
